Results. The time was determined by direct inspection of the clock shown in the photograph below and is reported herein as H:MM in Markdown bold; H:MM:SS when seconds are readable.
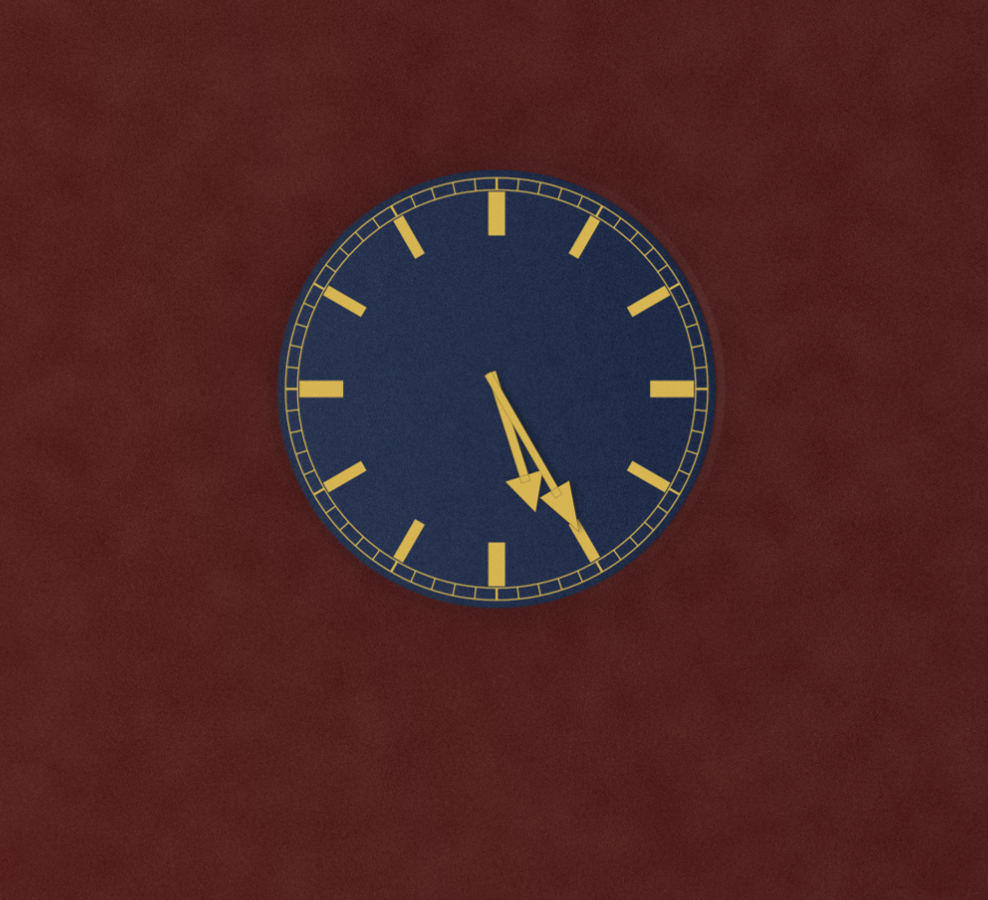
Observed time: **5:25**
